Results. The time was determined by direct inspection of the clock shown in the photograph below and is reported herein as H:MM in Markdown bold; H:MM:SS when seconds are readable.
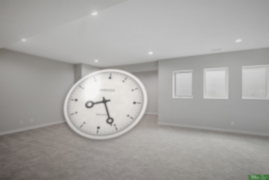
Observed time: **8:26**
